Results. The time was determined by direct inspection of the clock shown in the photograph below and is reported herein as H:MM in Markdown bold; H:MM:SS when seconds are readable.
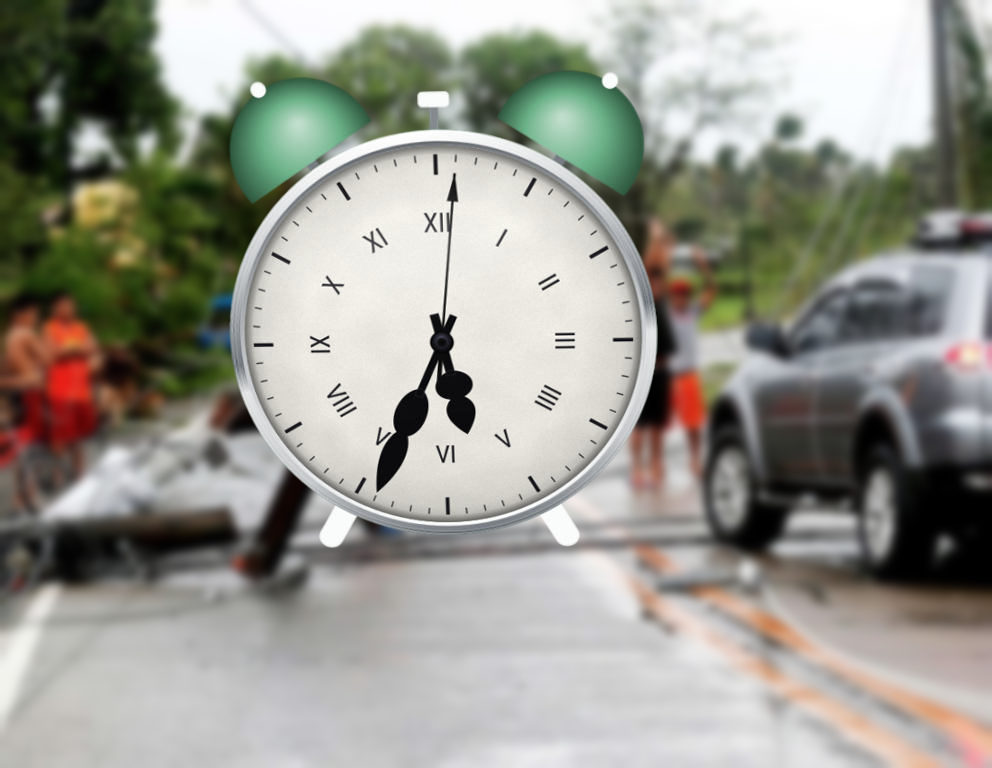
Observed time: **5:34:01**
